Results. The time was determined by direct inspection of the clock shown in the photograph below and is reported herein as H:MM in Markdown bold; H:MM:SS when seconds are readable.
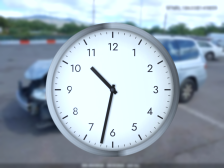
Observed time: **10:32**
